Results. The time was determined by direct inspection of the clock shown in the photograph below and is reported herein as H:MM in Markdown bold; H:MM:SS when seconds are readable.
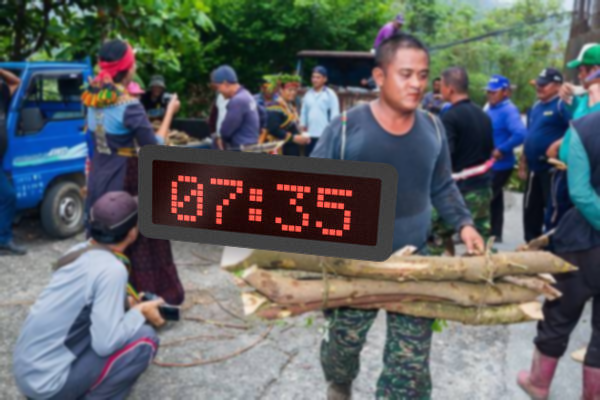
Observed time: **7:35**
